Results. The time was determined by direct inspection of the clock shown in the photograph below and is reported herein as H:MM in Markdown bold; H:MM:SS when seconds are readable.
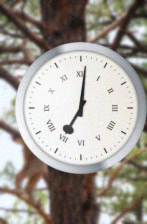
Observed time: **7:01**
